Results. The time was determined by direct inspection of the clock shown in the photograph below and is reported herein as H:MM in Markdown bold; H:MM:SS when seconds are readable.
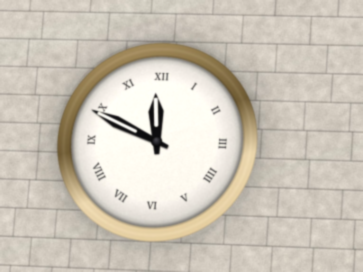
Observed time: **11:49**
